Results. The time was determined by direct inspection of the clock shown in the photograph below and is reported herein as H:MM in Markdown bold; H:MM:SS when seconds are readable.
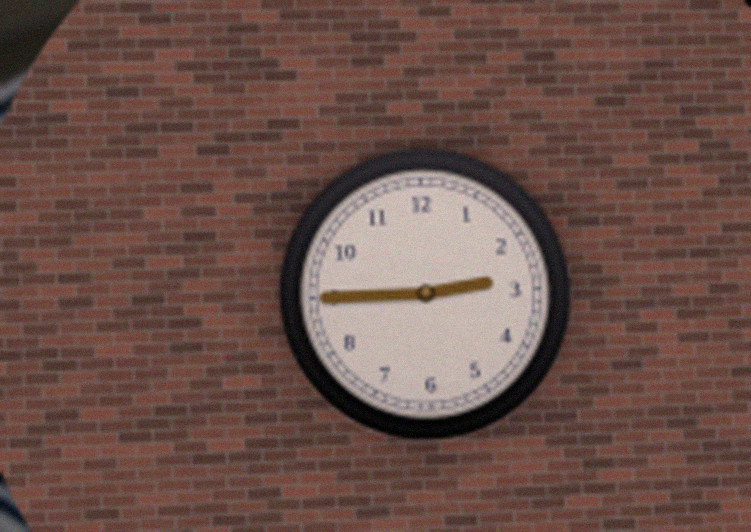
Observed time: **2:45**
